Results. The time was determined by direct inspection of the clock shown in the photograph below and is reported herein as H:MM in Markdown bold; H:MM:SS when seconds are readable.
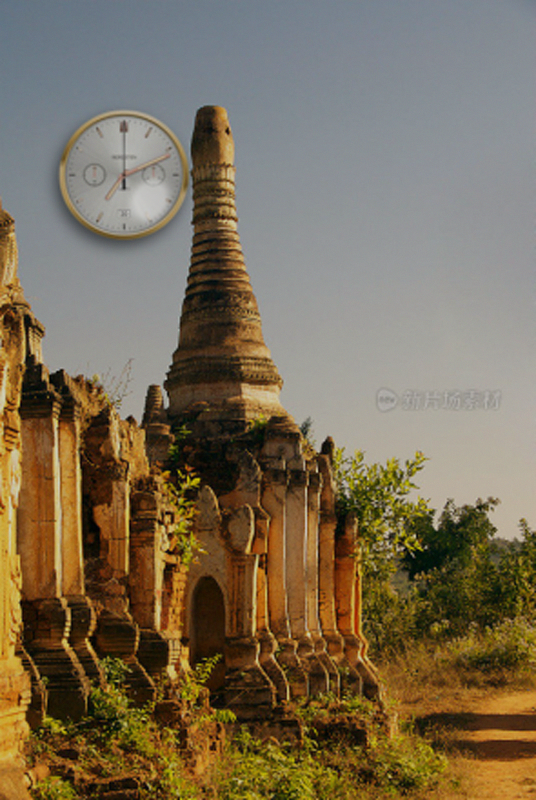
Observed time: **7:11**
